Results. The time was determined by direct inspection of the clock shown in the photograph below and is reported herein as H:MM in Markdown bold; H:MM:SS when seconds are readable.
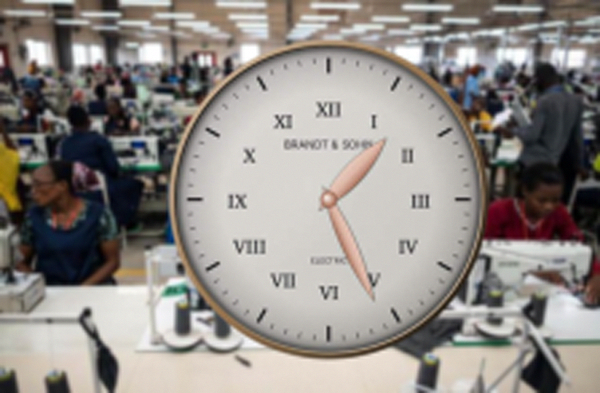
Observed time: **1:26**
